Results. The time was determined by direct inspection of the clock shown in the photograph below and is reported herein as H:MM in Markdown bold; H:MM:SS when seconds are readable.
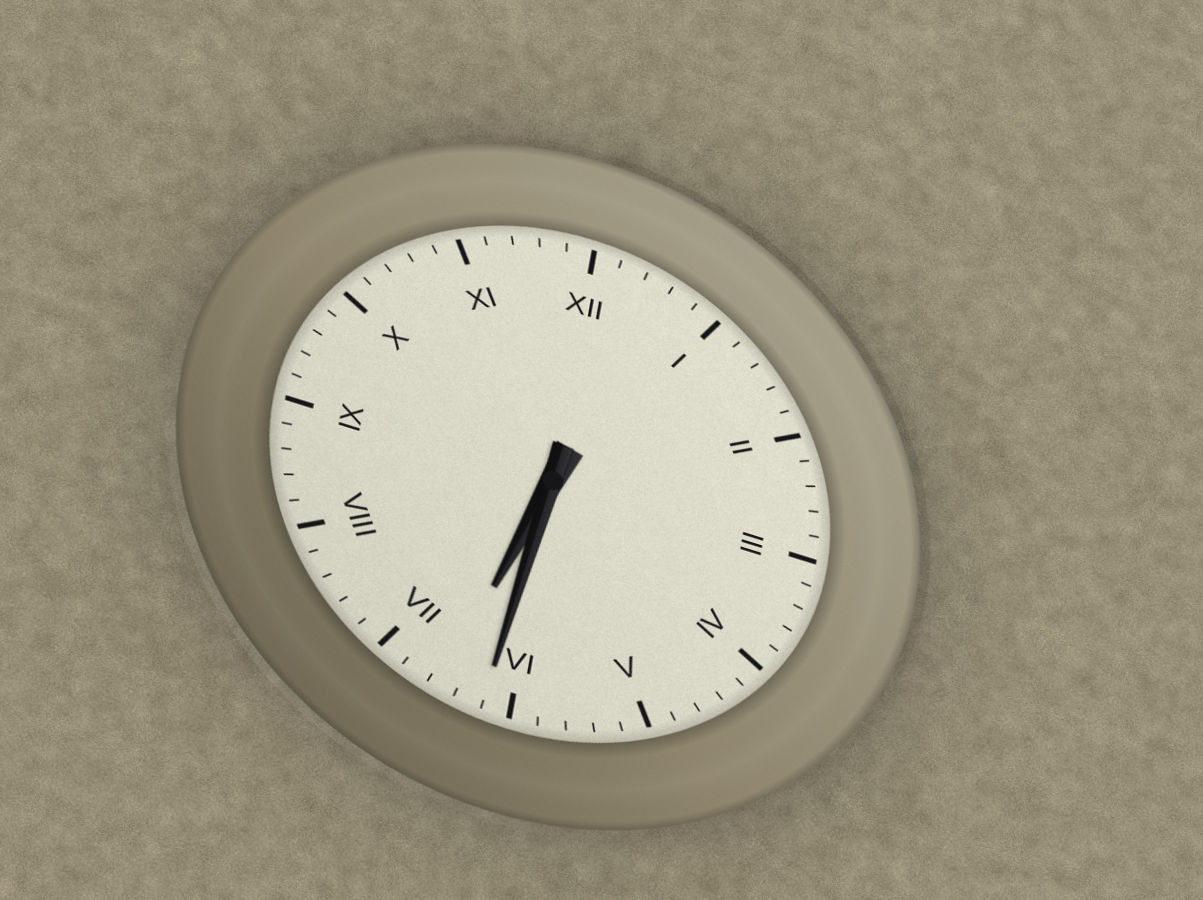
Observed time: **6:31**
